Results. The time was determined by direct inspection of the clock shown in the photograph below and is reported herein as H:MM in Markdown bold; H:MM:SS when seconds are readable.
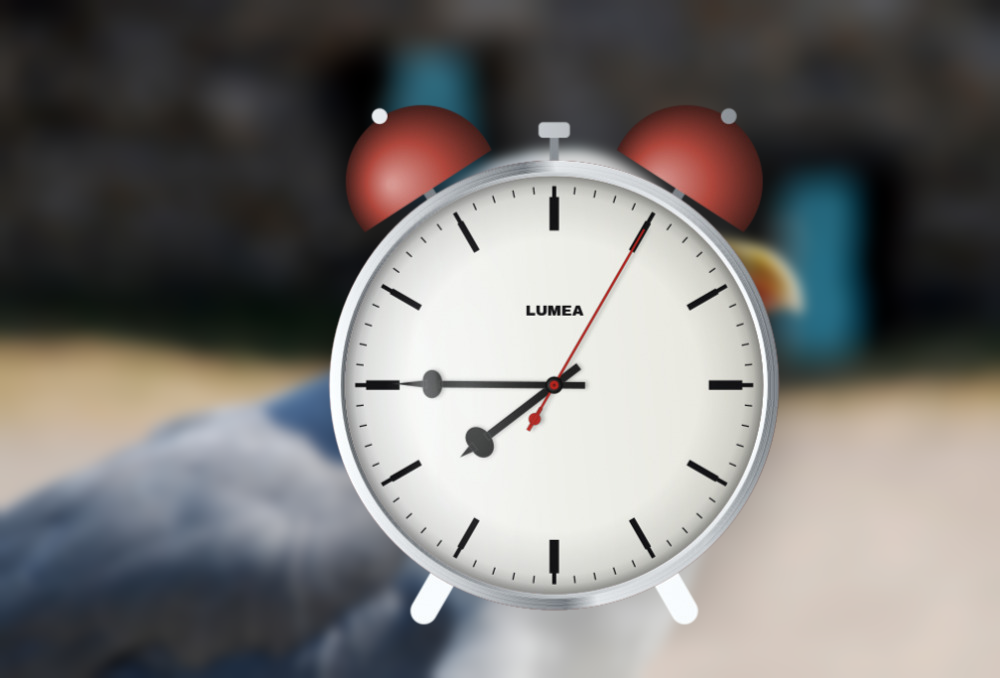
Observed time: **7:45:05**
